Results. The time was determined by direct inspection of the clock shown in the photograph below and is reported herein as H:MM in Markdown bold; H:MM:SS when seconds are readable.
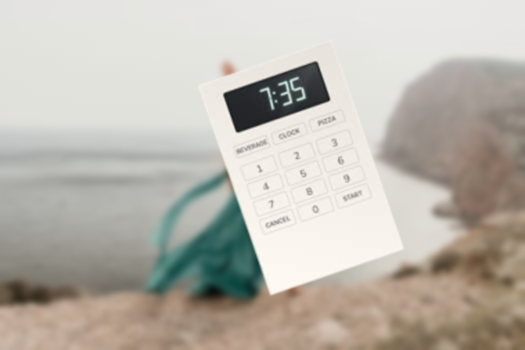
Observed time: **7:35**
